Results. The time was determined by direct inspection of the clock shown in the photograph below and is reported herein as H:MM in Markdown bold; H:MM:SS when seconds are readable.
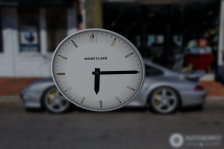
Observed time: **6:15**
